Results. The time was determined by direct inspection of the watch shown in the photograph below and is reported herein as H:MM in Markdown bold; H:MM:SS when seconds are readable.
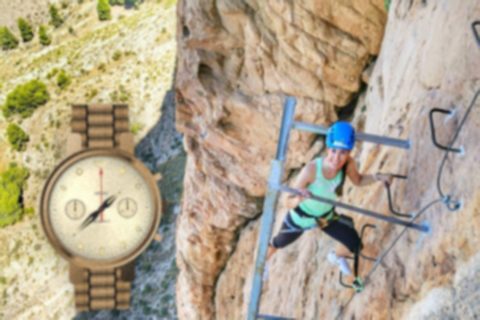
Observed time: **1:38**
